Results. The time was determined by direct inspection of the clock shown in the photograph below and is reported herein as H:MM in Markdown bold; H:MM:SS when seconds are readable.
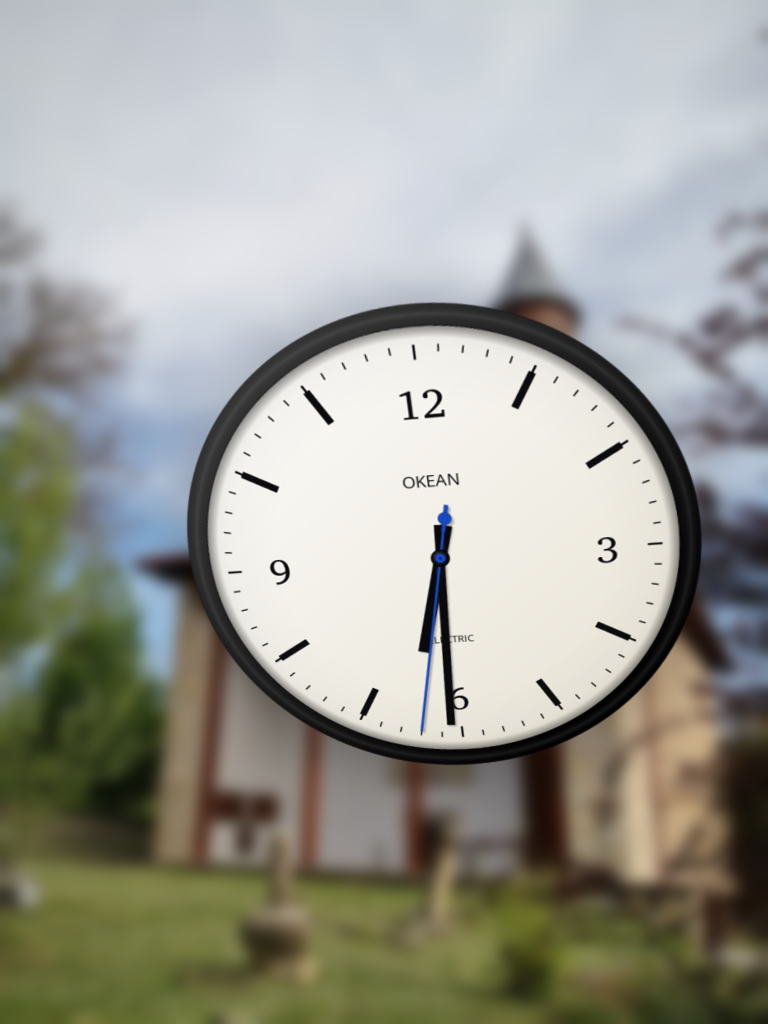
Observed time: **6:30:32**
